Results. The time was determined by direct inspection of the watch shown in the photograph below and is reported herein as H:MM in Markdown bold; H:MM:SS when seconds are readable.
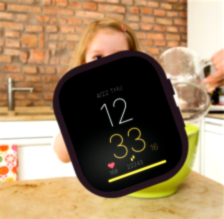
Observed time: **12:33**
